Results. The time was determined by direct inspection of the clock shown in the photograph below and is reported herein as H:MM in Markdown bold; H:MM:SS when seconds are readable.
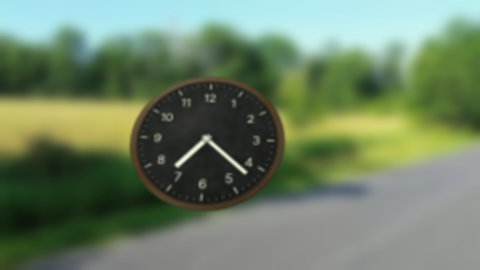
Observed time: **7:22**
